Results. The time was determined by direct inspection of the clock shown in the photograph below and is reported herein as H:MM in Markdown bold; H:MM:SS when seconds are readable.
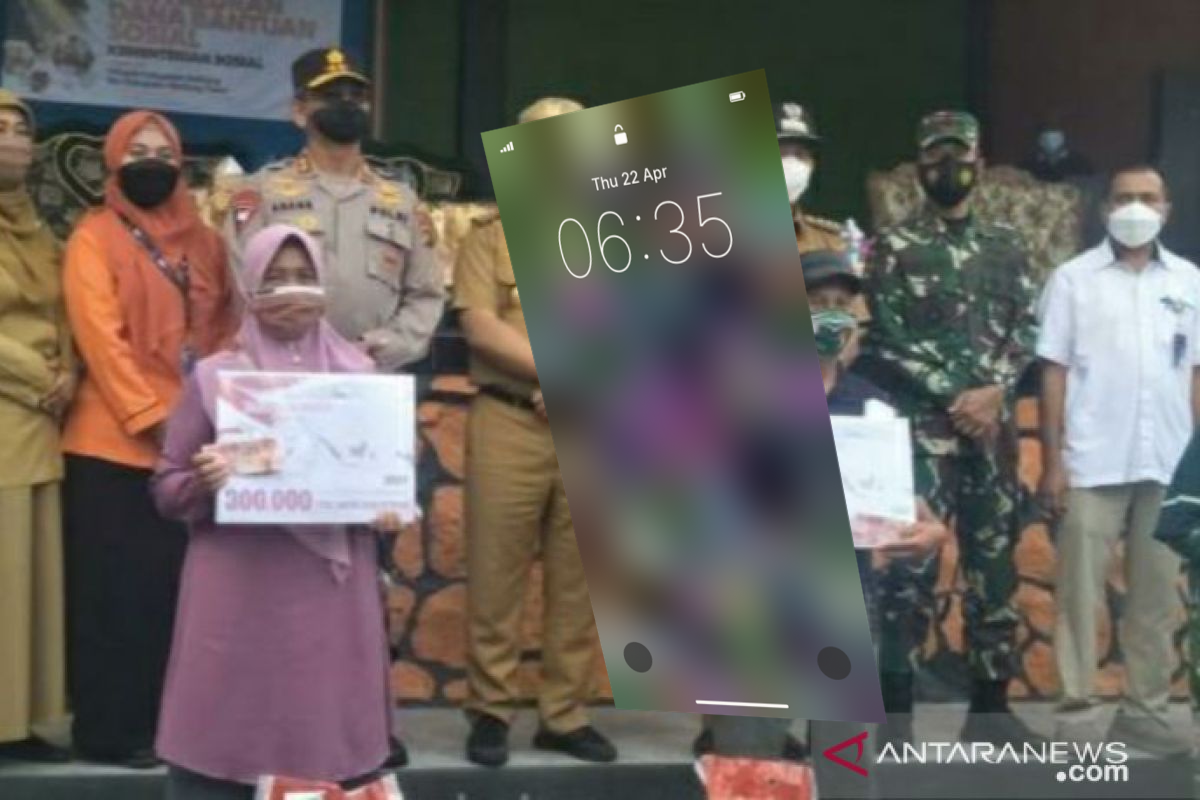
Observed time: **6:35**
